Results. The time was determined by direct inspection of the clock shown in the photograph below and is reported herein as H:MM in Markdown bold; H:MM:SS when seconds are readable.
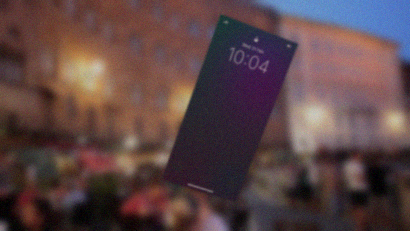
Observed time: **10:04**
